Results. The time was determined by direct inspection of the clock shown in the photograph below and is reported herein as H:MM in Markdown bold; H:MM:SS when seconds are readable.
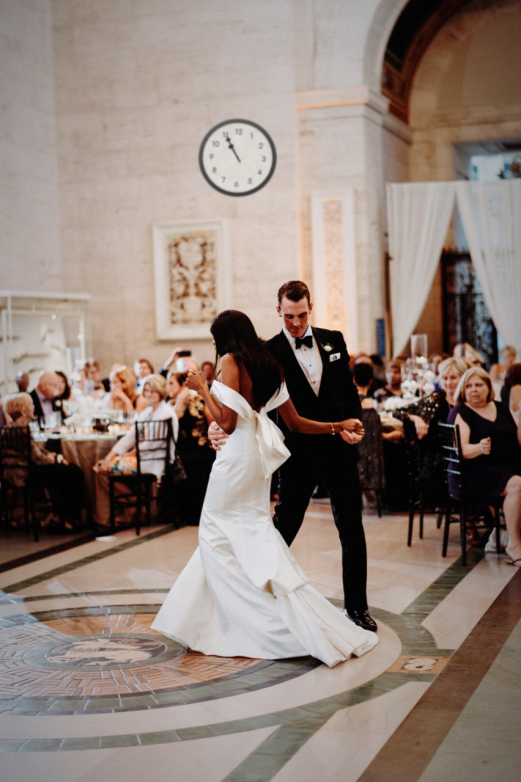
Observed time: **10:55**
